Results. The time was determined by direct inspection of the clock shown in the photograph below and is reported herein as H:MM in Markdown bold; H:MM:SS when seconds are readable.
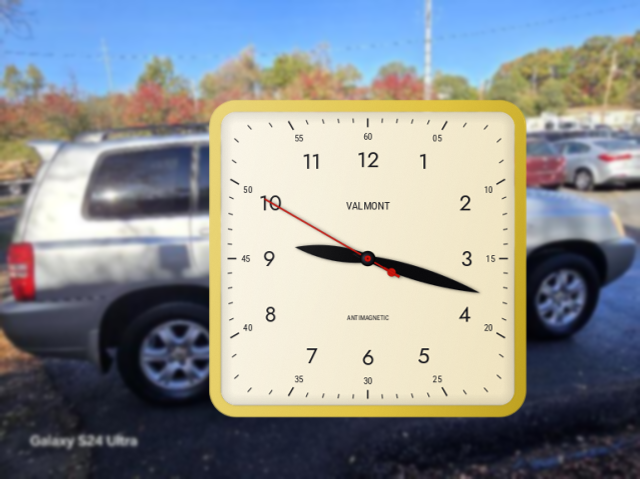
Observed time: **9:17:50**
